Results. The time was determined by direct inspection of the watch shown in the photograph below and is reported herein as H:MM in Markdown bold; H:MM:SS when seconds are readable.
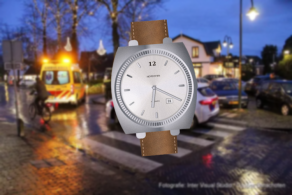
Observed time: **6:20**
